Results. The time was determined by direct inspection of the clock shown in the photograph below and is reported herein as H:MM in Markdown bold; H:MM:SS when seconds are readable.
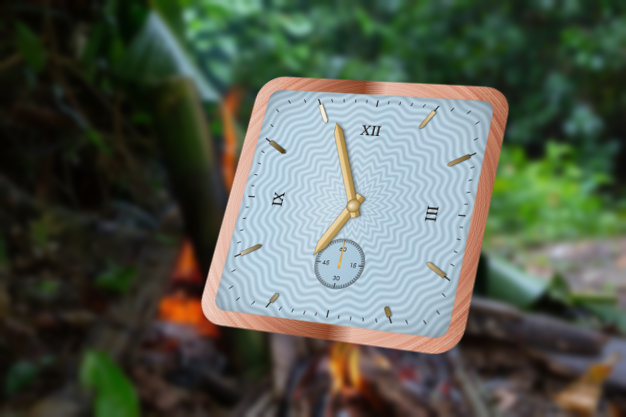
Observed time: **6:56**
